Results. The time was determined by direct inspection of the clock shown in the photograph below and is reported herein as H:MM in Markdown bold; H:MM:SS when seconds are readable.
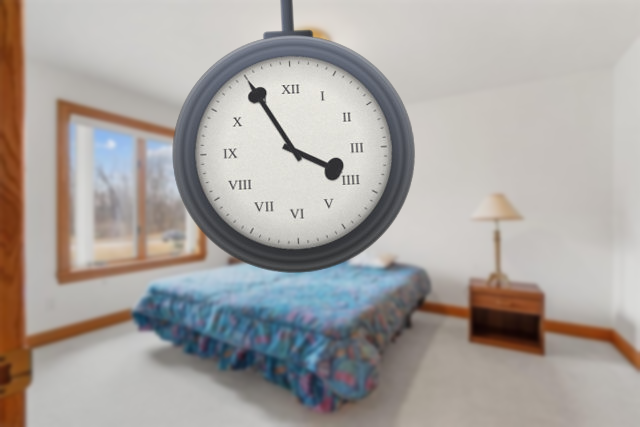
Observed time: **3:55**
